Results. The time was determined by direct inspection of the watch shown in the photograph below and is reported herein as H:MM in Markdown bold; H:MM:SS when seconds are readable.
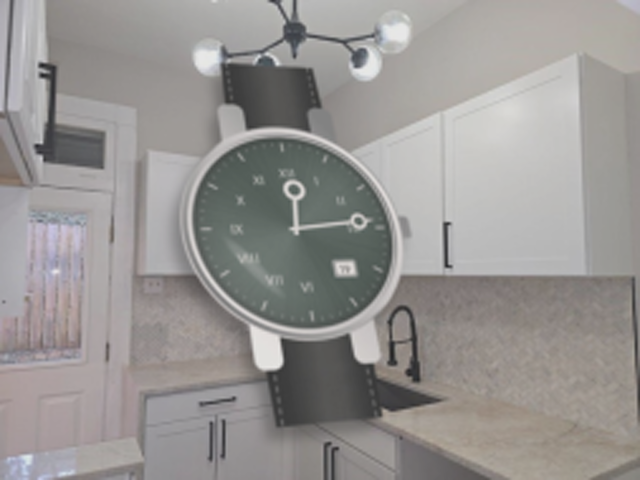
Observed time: **12:14**
